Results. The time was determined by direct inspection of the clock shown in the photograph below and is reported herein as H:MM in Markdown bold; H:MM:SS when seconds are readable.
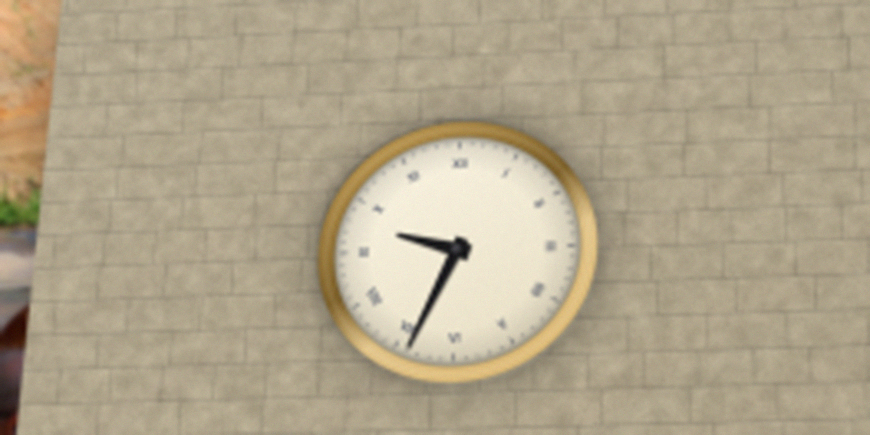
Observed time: **9:34**
